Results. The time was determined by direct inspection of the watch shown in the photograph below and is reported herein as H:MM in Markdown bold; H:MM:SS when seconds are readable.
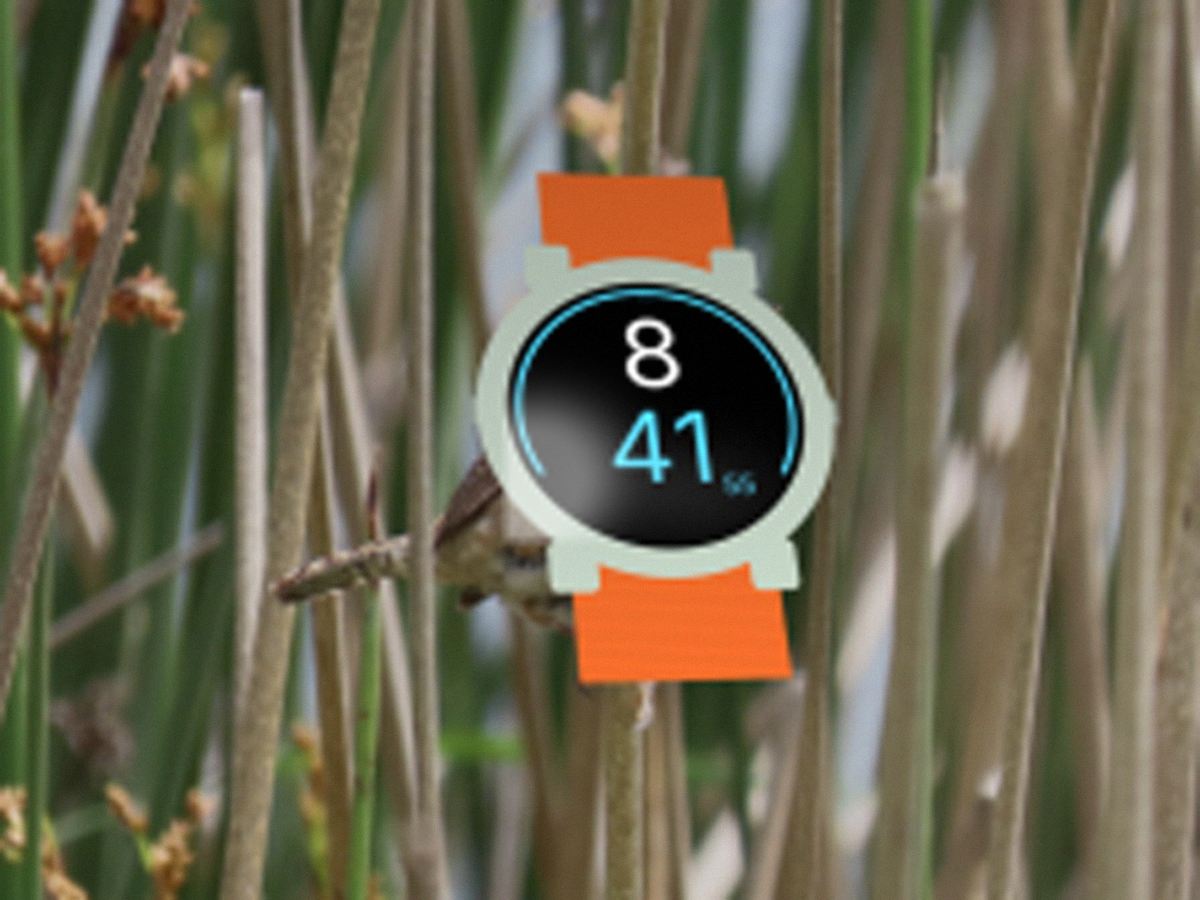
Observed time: **8:41**
